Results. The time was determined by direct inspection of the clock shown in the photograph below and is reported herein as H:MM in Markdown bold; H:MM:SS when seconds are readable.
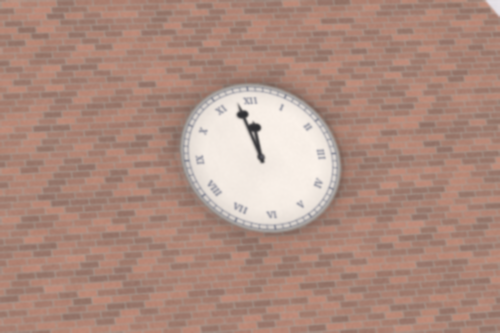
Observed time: **11:58**
